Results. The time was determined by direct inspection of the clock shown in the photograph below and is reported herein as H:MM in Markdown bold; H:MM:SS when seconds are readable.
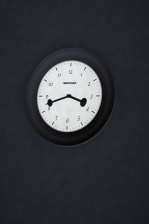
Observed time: **3:42**
